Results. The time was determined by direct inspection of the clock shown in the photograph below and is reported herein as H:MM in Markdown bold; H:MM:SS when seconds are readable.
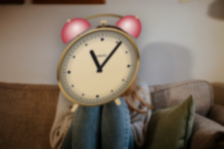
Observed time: **11:06**
